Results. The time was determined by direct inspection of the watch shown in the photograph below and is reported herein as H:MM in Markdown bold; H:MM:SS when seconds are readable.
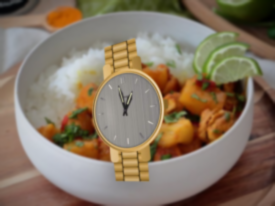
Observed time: **12:58**
